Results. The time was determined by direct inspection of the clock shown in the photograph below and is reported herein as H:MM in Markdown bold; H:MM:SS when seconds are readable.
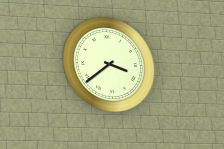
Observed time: **3:39**
